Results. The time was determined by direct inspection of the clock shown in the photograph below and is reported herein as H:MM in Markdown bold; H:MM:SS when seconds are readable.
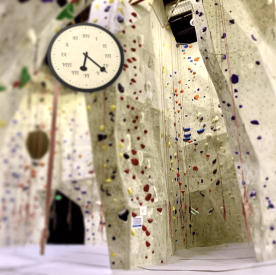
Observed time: **6:22**
